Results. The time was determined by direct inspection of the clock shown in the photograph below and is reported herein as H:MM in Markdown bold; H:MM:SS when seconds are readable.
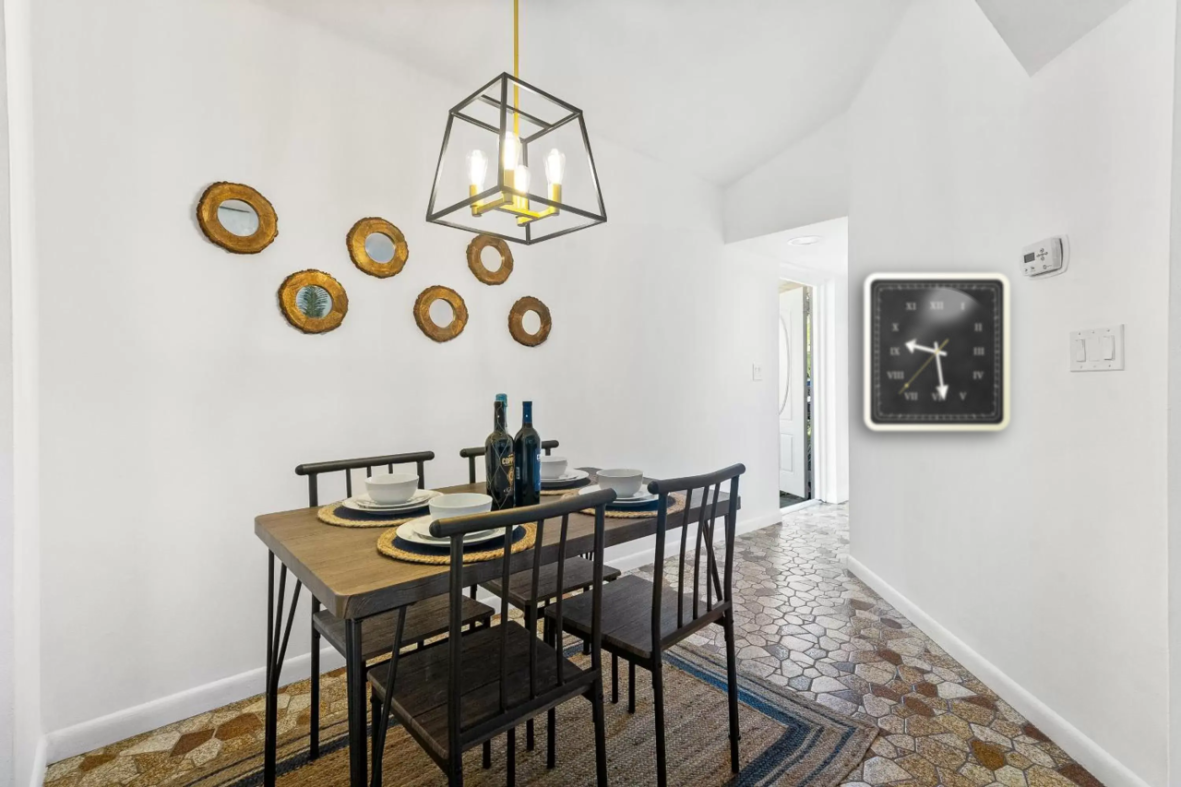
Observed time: **9:28:37**
